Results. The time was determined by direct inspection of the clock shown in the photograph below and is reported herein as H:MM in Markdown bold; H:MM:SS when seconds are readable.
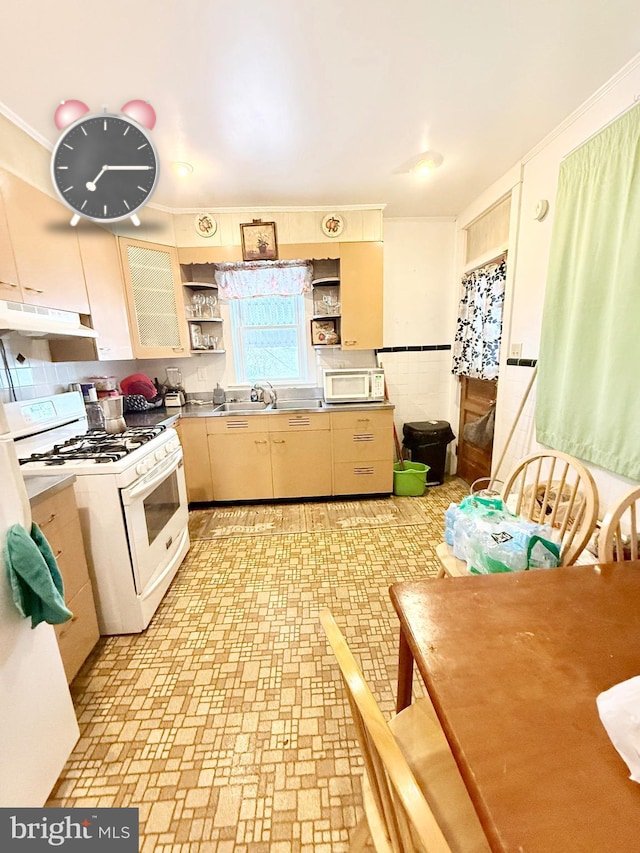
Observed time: **7:15**
